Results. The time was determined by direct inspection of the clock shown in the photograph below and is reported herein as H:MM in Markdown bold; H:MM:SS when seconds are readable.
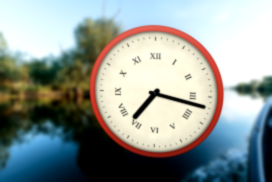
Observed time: **7:17**
